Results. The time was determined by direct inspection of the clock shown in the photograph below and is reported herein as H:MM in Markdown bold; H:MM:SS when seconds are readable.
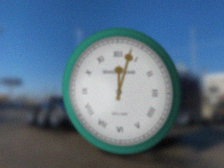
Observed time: **12:03**
